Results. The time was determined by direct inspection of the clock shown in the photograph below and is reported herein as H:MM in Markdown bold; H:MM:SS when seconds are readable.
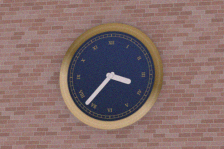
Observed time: **3:37**
